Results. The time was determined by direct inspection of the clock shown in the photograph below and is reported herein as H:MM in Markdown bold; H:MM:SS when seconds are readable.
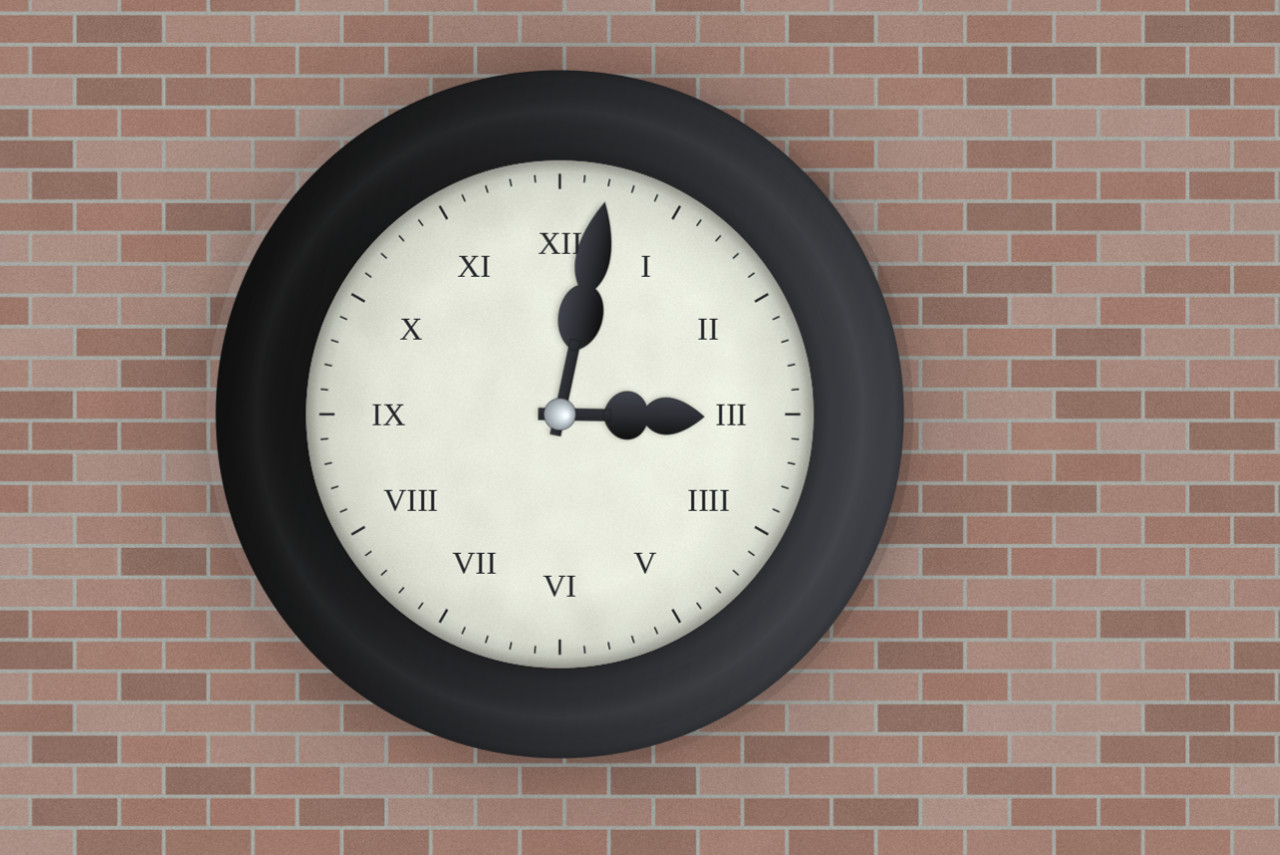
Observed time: **3:02**
